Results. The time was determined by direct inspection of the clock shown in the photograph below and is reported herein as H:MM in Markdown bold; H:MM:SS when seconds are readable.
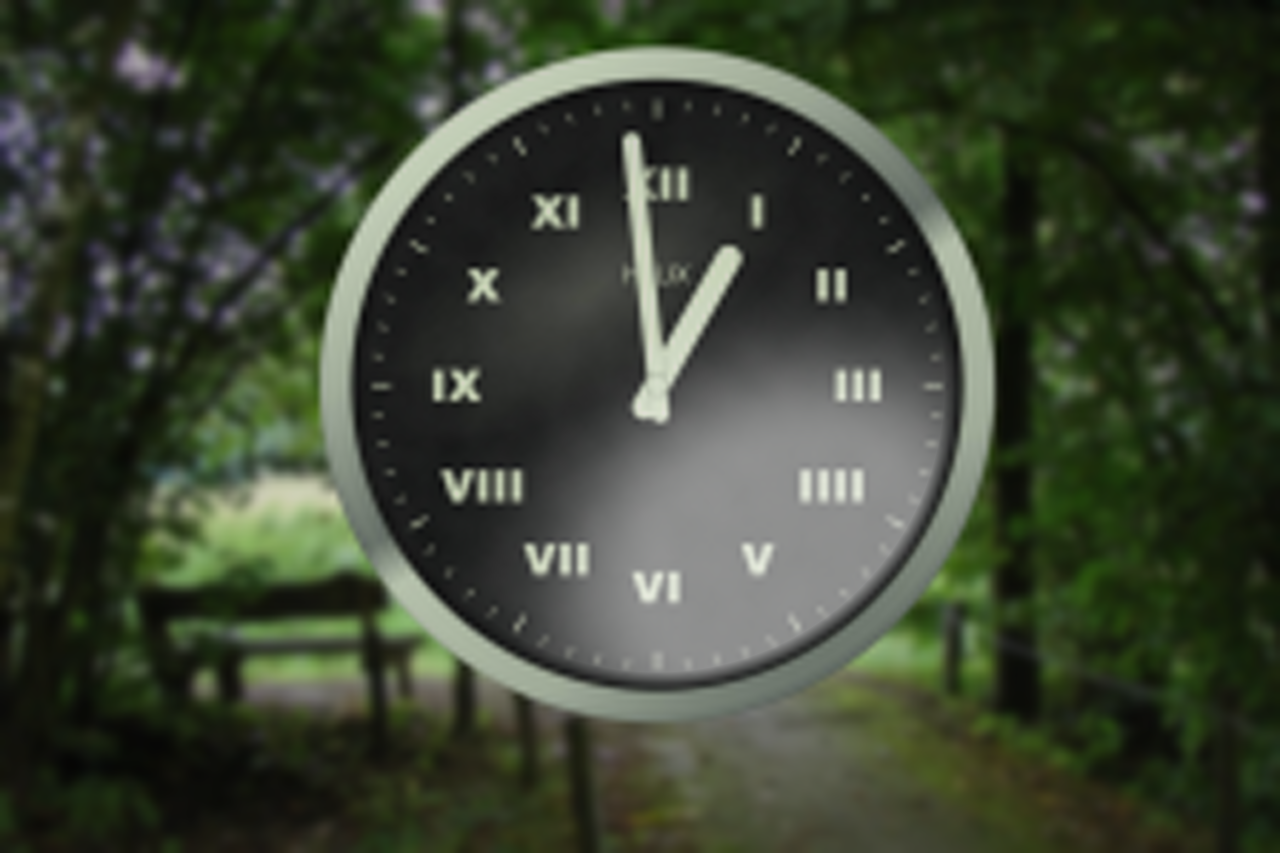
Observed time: **12:59**
